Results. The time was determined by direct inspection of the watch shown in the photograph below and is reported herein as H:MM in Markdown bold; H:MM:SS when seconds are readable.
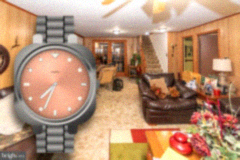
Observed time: **7:34**
